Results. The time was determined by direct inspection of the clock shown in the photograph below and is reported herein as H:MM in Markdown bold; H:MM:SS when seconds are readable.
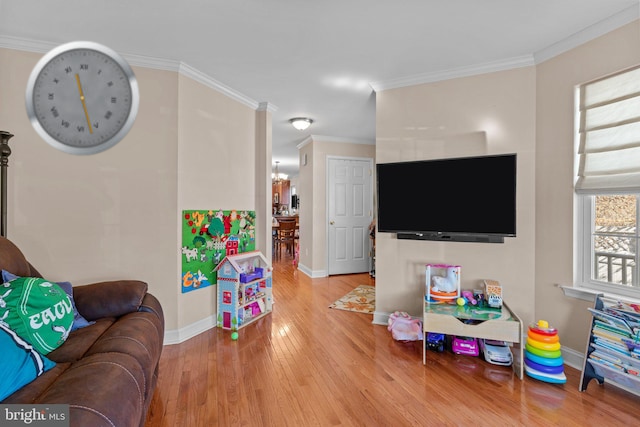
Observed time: **11:27**
